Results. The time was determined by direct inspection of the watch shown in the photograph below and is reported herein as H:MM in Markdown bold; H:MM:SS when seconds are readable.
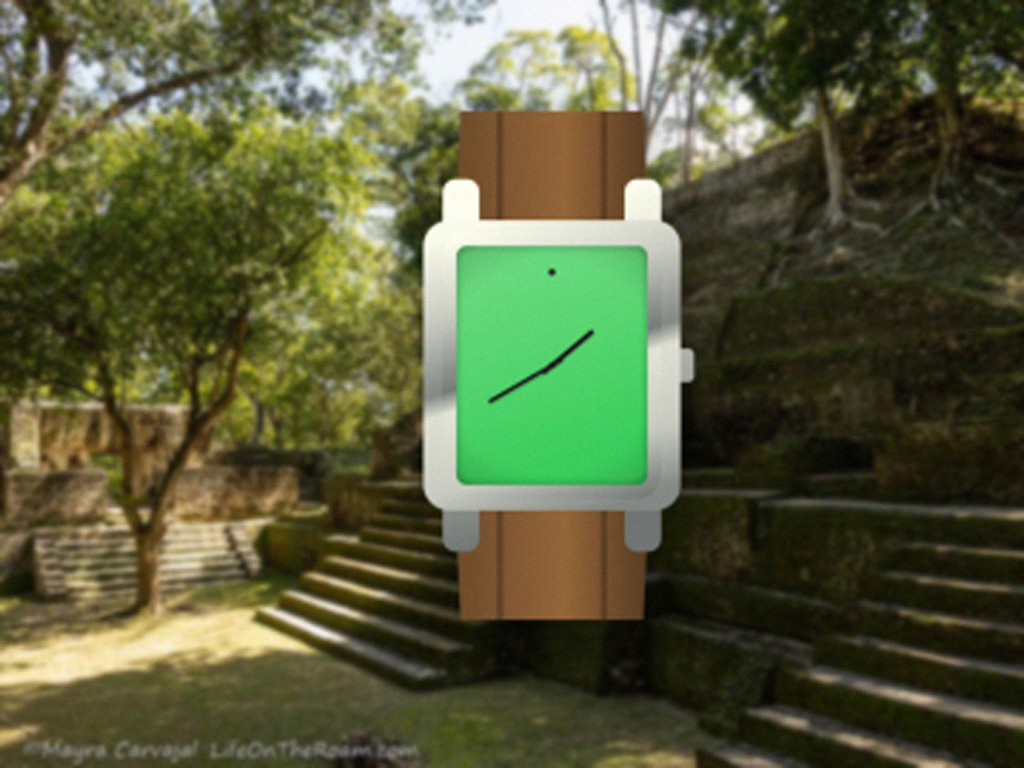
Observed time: **1:40**
